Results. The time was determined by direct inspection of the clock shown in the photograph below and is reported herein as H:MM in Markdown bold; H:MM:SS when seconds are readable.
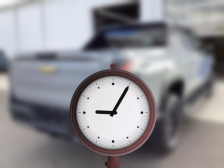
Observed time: **9:05**
